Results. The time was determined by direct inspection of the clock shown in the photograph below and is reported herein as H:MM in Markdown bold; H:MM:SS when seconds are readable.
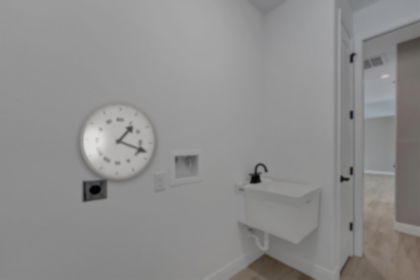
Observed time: **1:18**
